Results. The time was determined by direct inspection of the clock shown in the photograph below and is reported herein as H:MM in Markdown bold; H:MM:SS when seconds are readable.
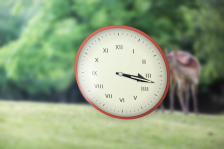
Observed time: **3:17**
